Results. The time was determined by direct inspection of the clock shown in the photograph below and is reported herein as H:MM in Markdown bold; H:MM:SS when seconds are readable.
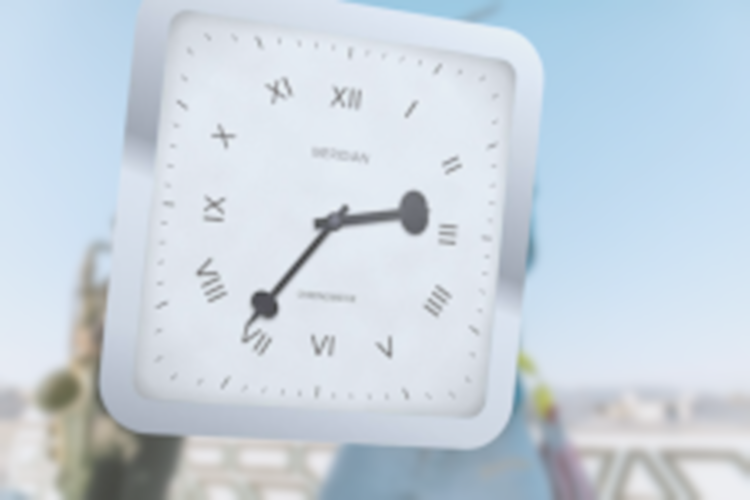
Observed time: **2:36**
